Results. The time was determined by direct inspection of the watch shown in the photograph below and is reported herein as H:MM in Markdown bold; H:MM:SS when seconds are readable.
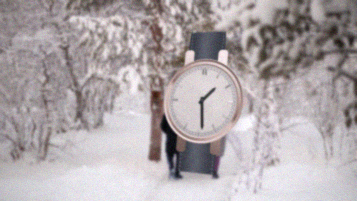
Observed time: **1:29**
